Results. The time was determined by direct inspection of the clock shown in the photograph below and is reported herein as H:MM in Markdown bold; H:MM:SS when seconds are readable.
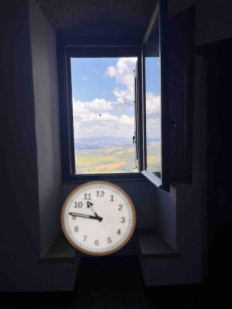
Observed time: **10:46**
